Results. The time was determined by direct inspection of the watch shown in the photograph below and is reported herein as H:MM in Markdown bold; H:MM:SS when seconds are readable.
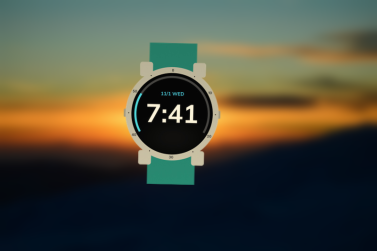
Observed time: **7:41**
